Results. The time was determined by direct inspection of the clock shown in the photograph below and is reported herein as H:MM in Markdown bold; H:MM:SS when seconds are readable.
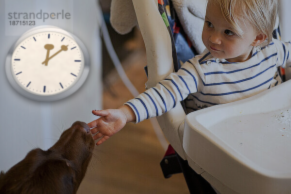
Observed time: **12:08**
